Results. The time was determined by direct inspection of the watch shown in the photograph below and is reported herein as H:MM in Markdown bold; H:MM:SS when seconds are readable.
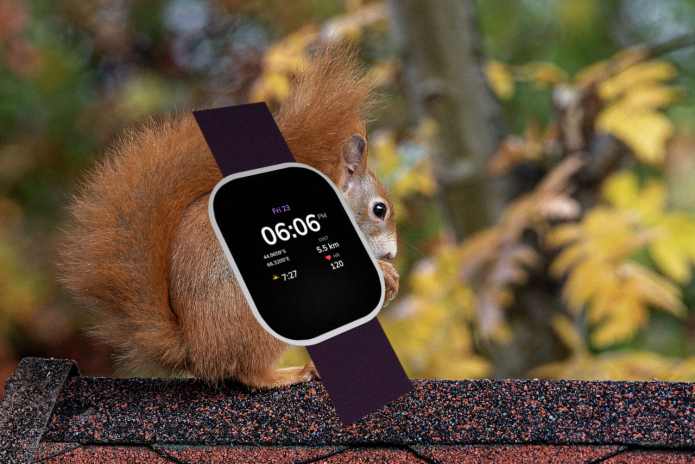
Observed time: **6:06**
